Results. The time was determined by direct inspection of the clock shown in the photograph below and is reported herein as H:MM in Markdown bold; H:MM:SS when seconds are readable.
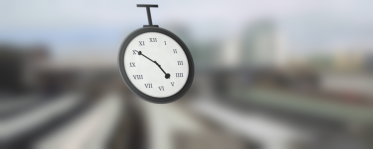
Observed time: **4:51**
